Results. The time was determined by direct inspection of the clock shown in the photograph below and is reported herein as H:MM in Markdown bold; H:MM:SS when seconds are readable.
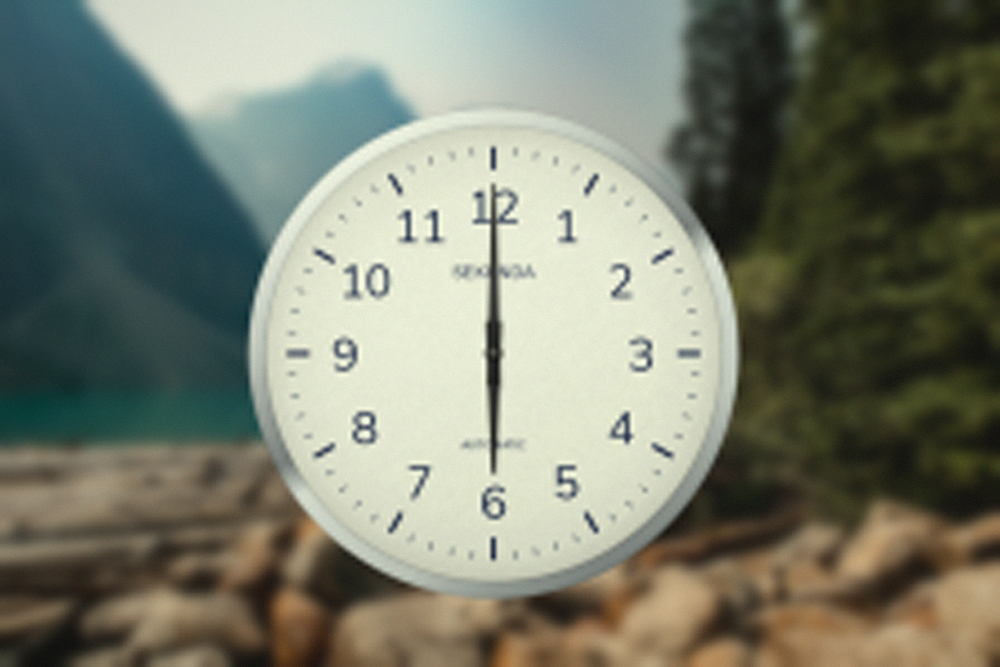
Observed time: **6:00**
